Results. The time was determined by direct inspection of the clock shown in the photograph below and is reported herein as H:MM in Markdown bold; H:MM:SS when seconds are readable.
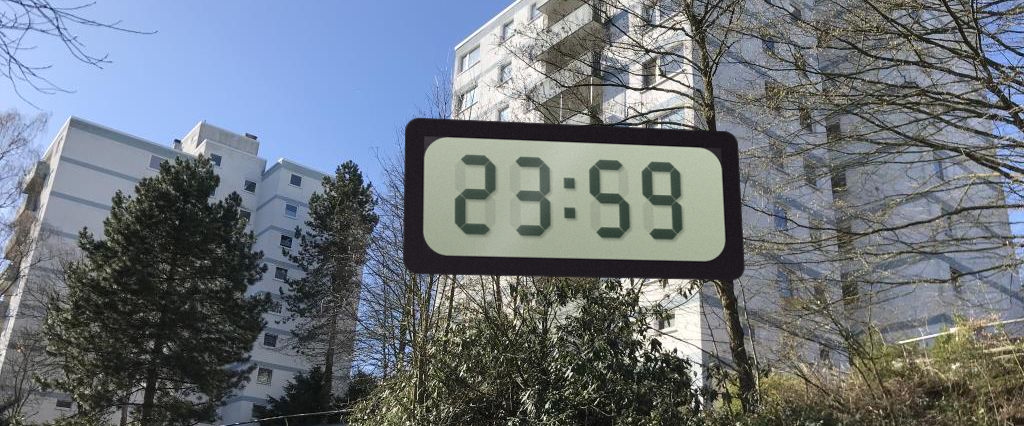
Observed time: **23:59**
